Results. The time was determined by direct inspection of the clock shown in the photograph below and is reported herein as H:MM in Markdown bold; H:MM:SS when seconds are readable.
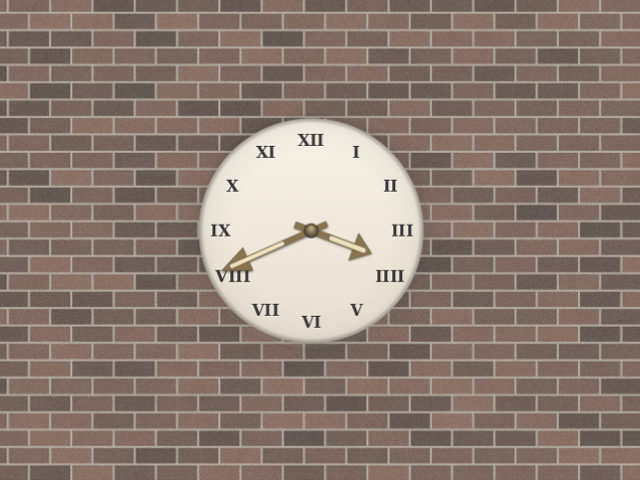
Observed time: **3:41**
